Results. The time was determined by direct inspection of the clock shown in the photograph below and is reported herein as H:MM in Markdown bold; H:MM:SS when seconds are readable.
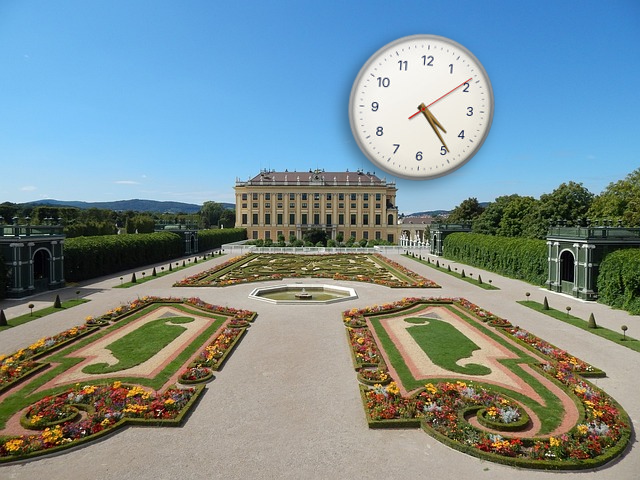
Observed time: **4:24:09**
